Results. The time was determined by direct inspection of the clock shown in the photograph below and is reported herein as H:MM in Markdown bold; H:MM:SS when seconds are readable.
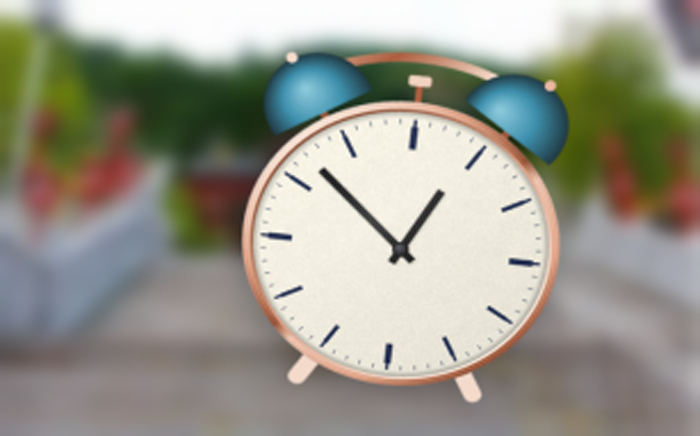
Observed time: **12:52**
